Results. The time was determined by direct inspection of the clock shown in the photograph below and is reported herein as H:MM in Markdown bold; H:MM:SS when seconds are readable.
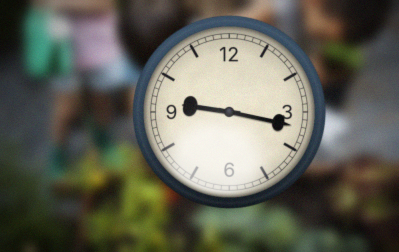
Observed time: **9:17**
